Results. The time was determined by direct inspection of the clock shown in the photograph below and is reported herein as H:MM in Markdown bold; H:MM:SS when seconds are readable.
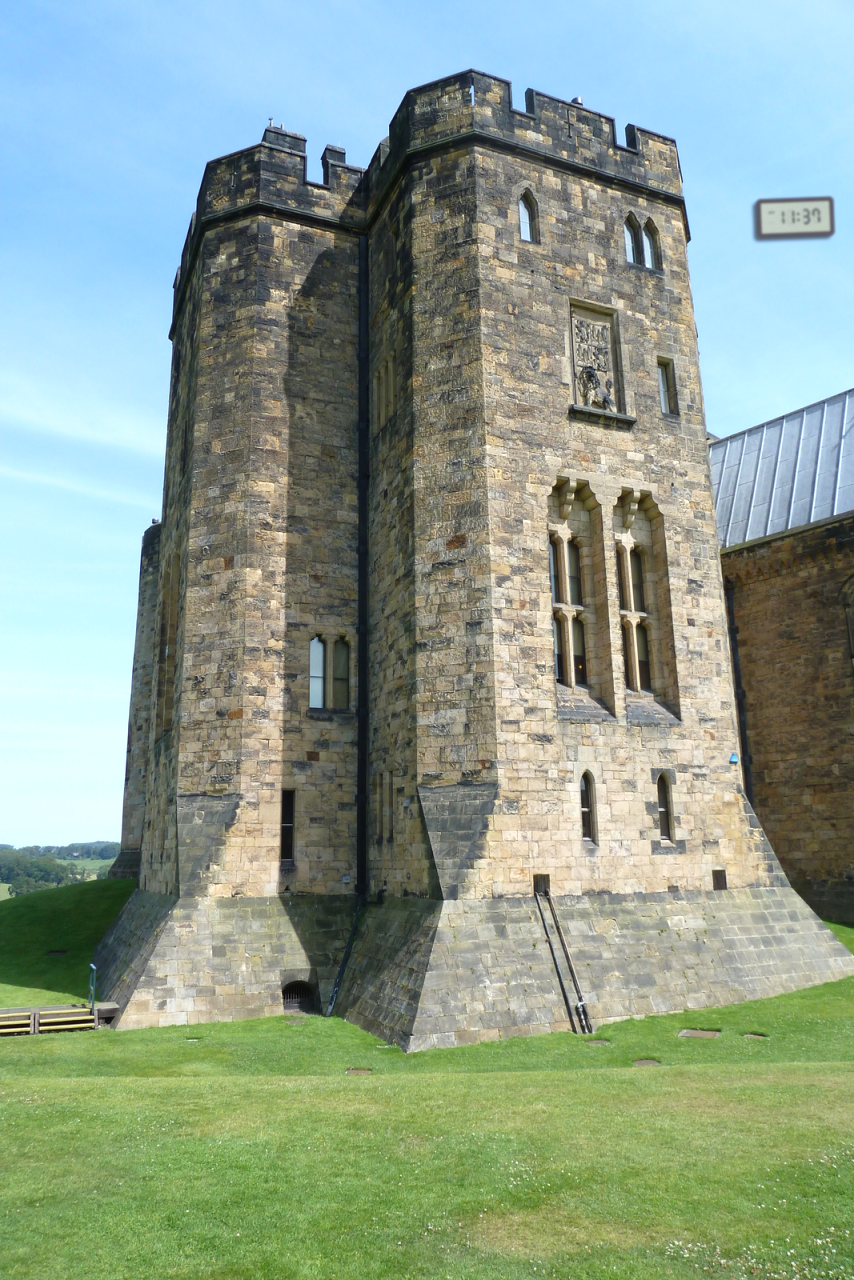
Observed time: **11:37**
